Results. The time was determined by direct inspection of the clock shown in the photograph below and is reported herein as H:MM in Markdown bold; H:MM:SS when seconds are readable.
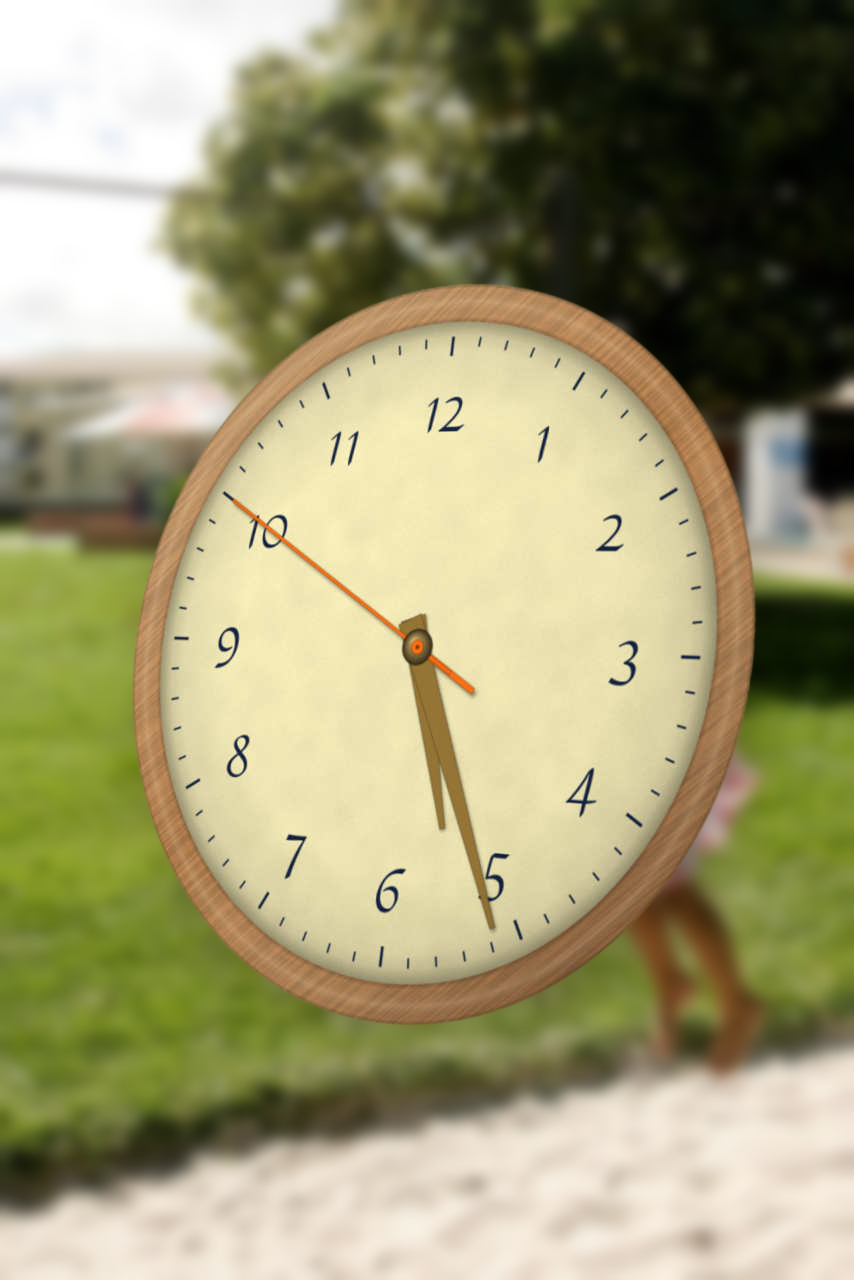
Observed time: **5:25:50**
